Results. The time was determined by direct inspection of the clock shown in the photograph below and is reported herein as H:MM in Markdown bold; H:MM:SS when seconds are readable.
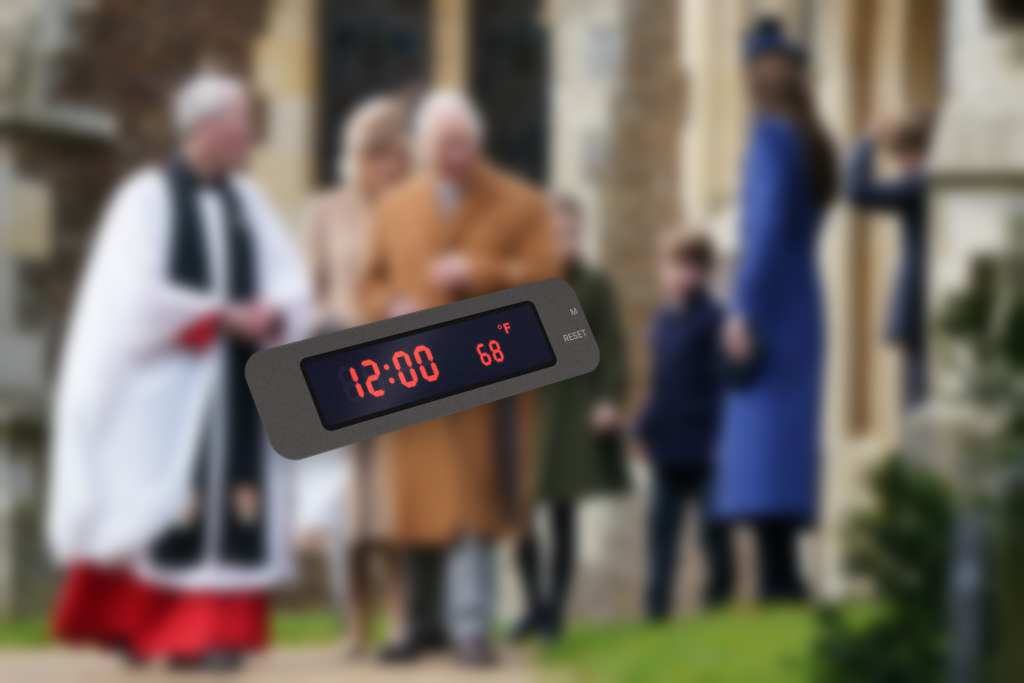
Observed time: **12:00**
